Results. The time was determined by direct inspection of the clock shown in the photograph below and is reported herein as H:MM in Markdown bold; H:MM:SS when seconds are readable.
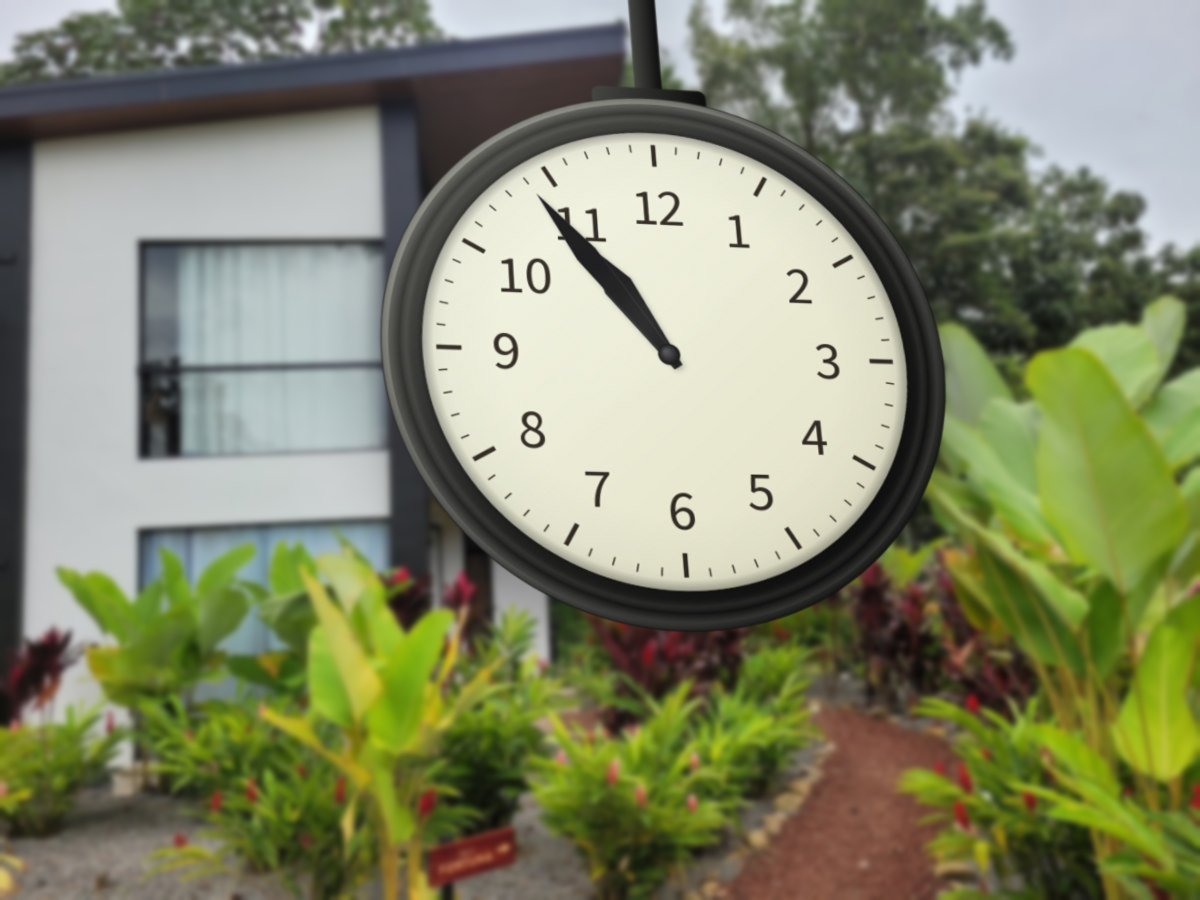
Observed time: **10:54**
